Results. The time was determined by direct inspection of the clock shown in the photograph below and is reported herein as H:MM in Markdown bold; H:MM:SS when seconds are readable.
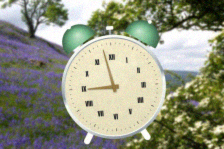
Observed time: **8:58**
